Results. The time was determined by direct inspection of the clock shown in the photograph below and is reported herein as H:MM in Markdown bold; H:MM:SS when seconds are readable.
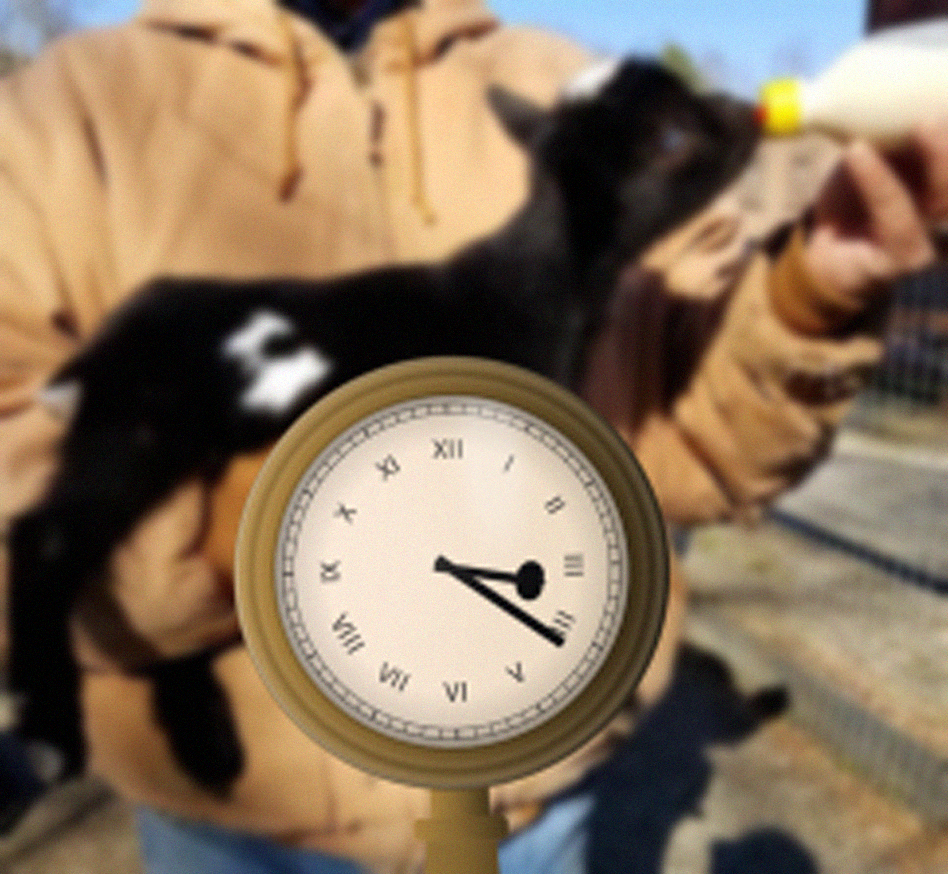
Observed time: **3:21**
